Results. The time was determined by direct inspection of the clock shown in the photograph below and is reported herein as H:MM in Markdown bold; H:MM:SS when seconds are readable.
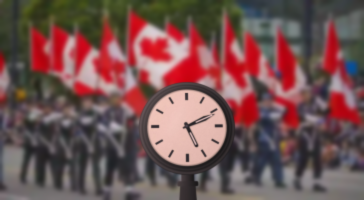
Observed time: **5:11**
